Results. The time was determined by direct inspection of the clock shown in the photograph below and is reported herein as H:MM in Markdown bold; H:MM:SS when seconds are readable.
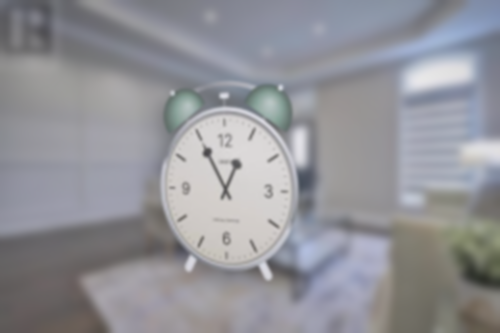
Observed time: **12:55**
